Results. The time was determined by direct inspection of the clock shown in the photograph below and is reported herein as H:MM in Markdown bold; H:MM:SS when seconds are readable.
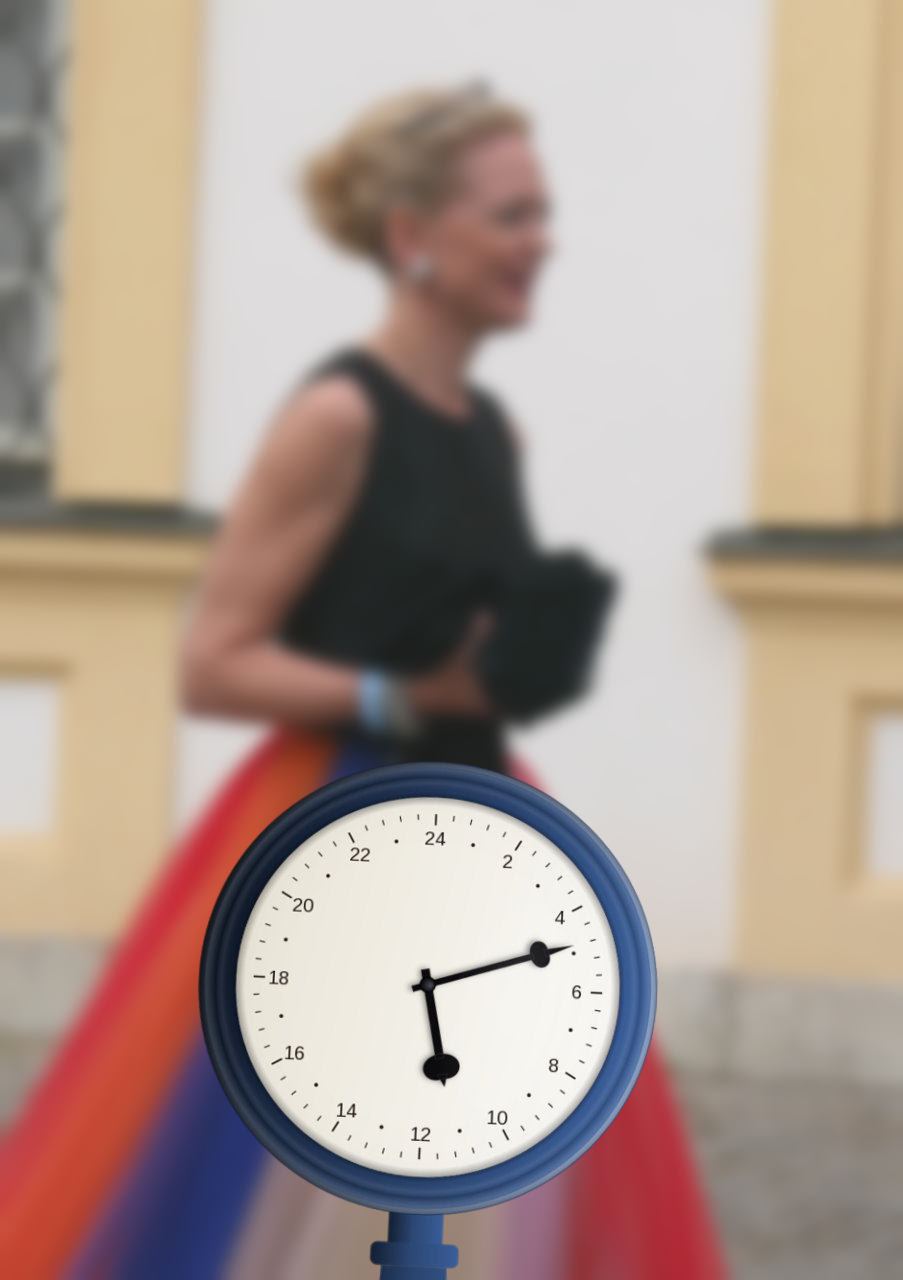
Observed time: **11:12**
